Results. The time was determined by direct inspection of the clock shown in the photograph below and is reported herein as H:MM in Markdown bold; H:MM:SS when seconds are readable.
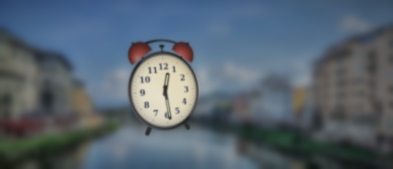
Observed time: **12:29**
